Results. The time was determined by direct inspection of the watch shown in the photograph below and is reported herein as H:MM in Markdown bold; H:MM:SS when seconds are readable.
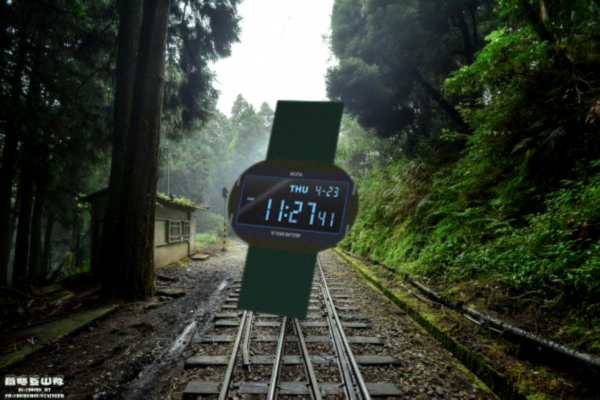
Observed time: **11:27:41**
